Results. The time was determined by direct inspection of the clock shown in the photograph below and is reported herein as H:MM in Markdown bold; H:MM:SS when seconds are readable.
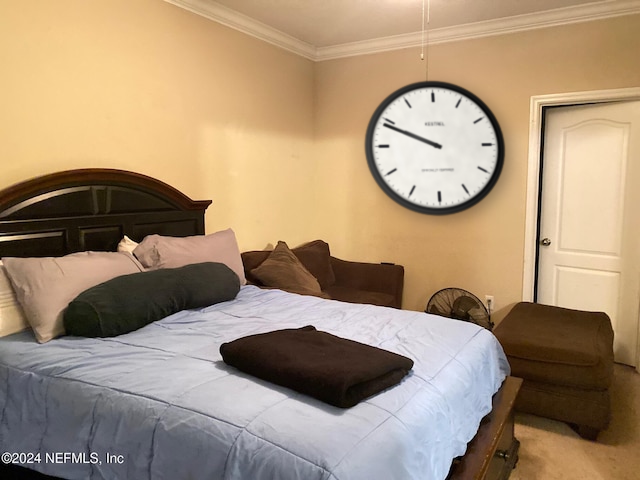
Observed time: **9:49**
